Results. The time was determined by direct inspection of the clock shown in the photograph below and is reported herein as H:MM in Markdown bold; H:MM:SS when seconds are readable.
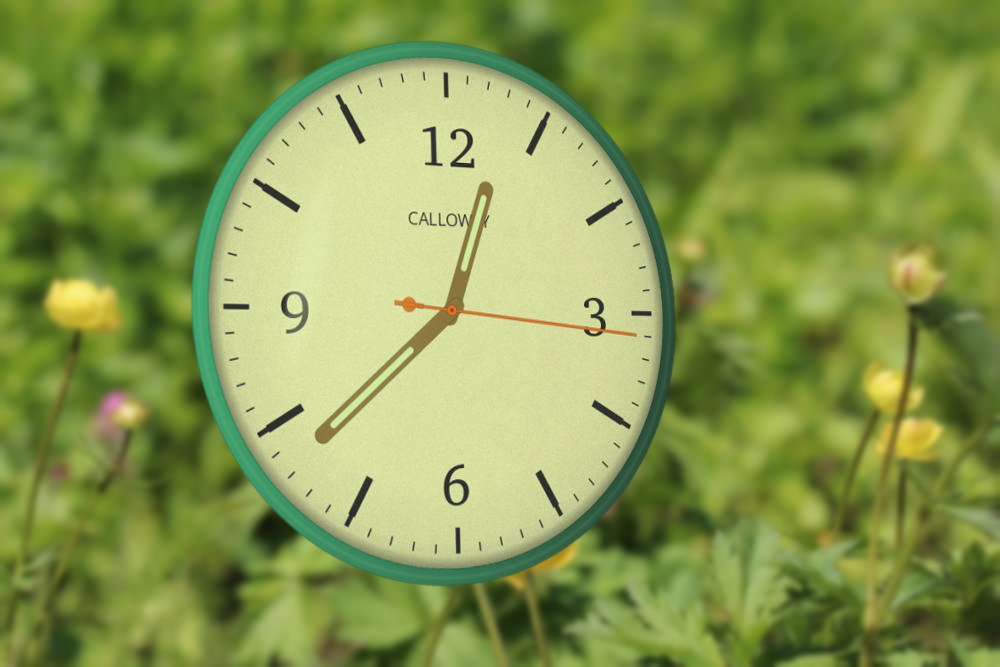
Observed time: **12:38:16**
